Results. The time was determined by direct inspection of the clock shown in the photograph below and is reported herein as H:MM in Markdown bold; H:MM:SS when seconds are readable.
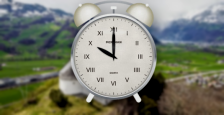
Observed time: **10:00**
